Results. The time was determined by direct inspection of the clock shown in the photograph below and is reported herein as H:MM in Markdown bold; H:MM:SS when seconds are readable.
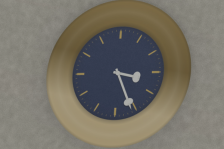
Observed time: **3:26**
